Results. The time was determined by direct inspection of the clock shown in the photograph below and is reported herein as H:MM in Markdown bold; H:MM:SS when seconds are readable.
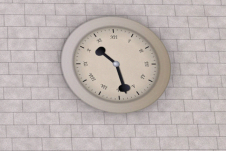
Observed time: **10:28**
